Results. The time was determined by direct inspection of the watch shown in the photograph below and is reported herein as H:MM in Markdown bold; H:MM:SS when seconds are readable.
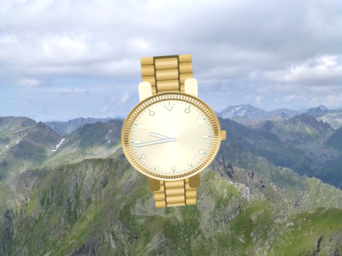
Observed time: **9:44**
